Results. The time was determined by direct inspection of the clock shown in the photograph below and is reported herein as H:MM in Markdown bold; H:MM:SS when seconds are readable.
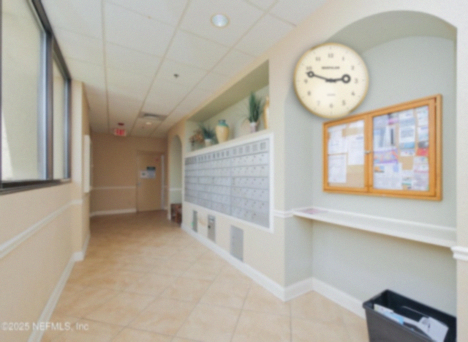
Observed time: **2:48**
